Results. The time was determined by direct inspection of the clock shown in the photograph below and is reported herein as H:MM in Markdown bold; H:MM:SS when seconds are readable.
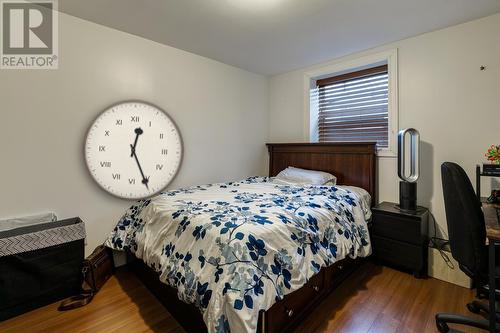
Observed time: **12:26**
